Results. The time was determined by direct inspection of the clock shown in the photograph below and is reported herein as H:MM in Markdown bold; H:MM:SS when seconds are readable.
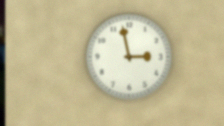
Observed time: **2:58**
